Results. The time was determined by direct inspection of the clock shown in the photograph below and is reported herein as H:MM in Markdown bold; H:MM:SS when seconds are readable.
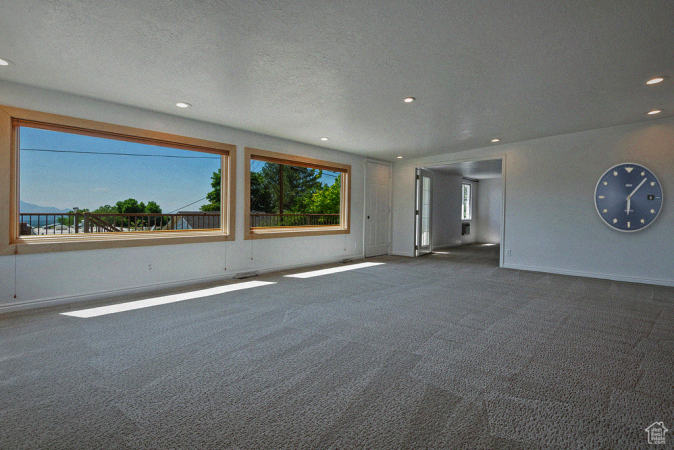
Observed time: **6:07**
